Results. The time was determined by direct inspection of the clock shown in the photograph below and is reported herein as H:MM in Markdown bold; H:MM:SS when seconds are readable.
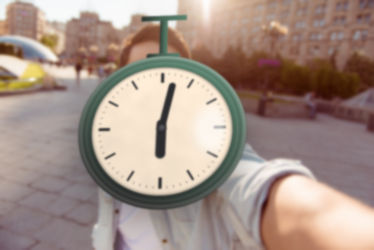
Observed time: **6:02**
